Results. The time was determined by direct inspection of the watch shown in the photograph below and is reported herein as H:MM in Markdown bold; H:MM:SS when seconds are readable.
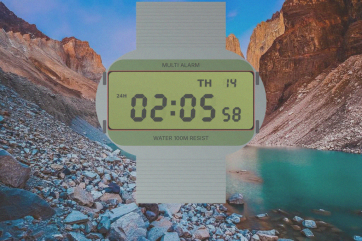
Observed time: **2:05:58**
